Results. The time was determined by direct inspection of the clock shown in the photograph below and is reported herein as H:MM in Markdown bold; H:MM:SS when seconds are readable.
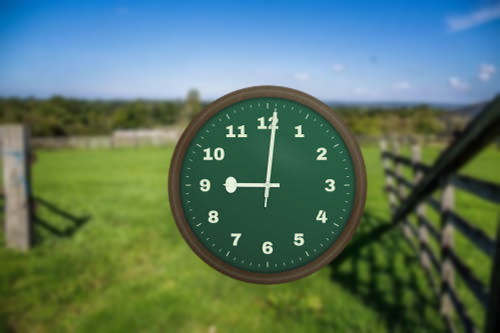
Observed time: **9:01:01**
